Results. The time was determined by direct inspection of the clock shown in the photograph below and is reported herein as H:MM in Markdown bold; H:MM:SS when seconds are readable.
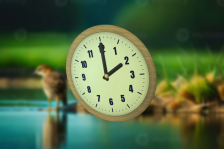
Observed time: **2:00**
